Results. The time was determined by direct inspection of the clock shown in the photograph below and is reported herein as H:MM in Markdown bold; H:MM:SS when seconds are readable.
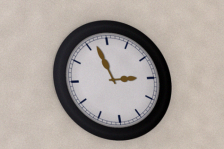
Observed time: **2:57**
